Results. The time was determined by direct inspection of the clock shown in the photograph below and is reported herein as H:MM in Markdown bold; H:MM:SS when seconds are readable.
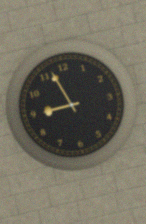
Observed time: **8:57**
